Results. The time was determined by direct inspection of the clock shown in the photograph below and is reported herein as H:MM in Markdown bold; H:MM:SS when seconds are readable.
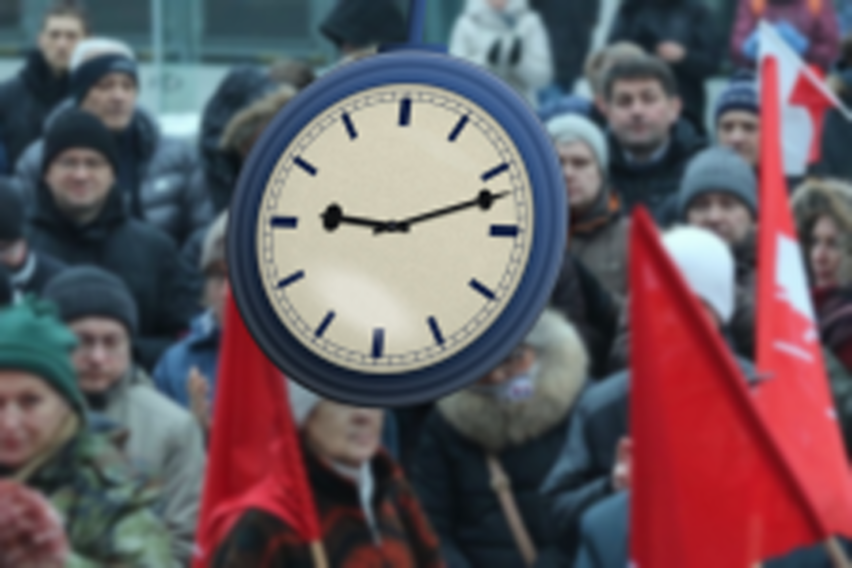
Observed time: **9:12**
